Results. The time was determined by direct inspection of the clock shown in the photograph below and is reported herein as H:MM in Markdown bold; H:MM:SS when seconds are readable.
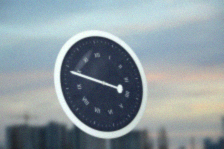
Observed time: **3:49**
